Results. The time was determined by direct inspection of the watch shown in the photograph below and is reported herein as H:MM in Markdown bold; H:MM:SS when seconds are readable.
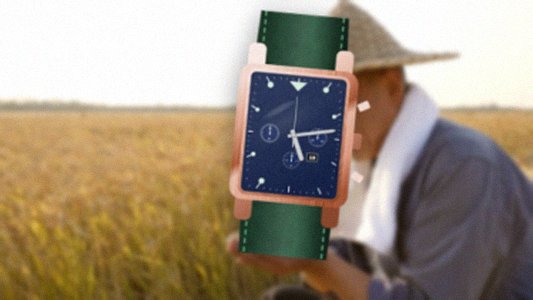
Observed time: **5:13**
